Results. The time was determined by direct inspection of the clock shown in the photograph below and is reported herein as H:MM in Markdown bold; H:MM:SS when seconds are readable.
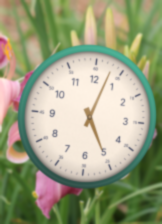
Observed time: **5:03**
